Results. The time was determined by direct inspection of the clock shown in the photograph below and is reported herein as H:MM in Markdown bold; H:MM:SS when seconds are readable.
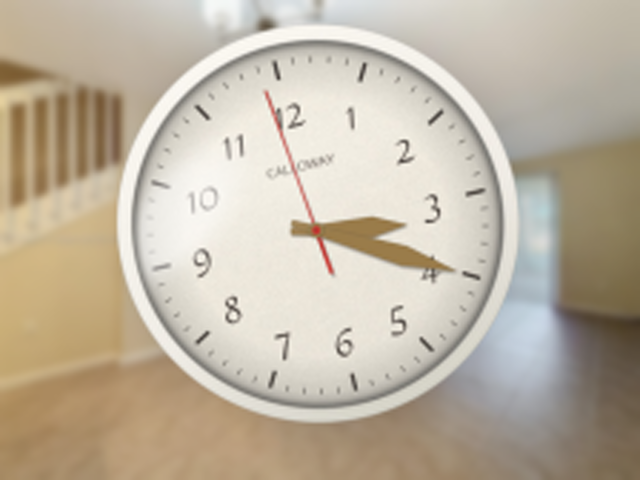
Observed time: **3:19:59**
